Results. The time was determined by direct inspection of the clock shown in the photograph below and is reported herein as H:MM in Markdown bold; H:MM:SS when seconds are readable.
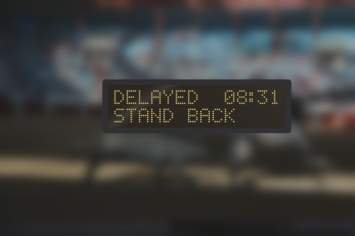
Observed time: **8:31**
